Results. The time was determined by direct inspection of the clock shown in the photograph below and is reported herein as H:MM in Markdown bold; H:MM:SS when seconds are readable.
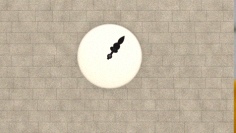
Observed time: **1:06**
